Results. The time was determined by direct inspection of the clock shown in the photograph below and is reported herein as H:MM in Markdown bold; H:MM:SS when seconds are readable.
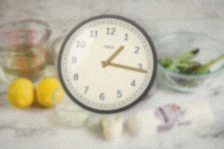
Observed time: **1:16**
